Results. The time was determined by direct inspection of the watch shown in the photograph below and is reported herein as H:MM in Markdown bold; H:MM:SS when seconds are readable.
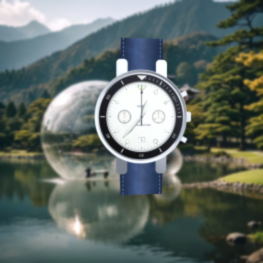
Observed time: **12:37**
